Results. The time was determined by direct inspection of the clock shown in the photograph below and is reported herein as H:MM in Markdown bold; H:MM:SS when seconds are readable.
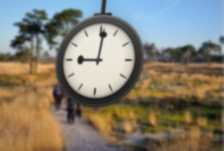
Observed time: **9:01**
